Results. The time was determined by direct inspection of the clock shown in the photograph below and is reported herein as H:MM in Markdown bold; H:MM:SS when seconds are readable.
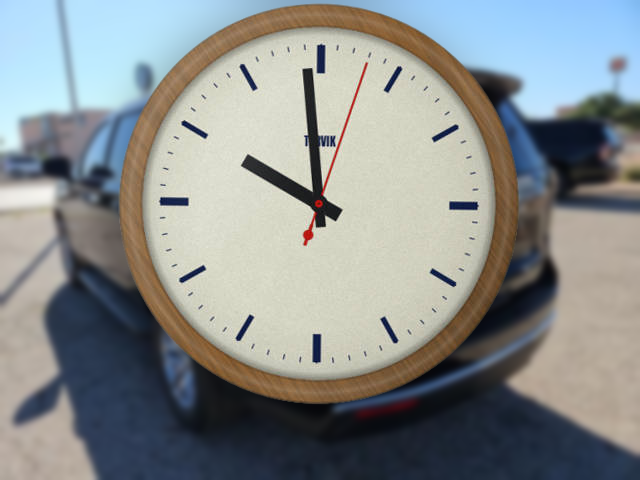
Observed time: **9:59:03**
